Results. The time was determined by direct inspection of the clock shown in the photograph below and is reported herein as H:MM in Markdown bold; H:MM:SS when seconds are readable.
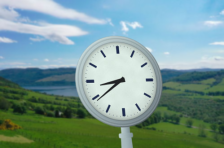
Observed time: **8:39**
